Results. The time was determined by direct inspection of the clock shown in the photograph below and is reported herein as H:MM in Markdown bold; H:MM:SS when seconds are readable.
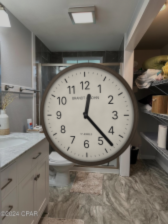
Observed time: **12:23**
